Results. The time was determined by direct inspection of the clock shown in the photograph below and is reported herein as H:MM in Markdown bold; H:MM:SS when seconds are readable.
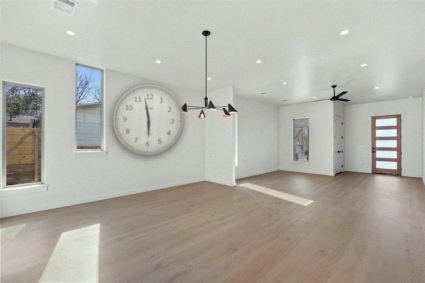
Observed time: **5:58**
